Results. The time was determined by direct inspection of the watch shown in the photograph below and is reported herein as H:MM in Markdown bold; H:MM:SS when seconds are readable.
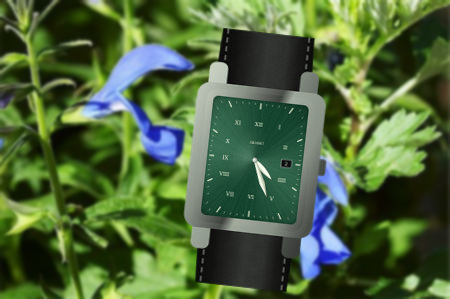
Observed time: **4:26**
